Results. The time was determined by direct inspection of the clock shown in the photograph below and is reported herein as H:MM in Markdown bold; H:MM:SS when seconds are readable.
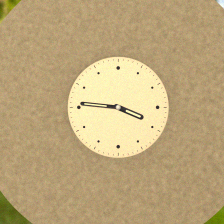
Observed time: **3:46**
